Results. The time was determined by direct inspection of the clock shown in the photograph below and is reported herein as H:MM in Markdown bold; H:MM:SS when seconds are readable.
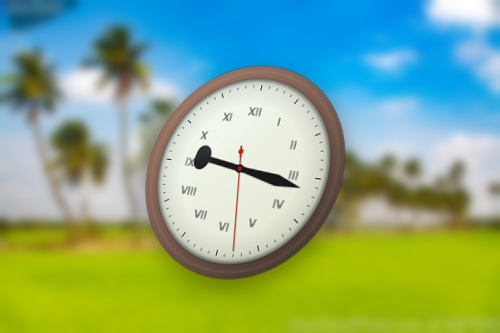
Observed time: **9:16:28**
